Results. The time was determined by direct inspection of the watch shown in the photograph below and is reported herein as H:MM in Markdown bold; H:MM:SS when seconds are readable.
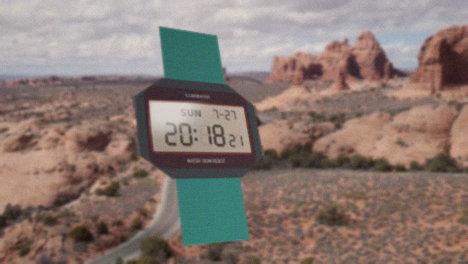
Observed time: **20:18:21**
